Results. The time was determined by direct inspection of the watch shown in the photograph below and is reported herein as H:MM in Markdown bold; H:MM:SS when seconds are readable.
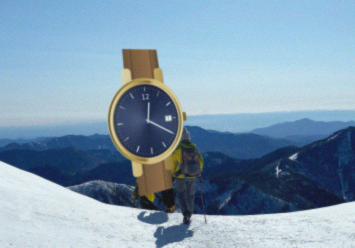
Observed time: **12:20**
